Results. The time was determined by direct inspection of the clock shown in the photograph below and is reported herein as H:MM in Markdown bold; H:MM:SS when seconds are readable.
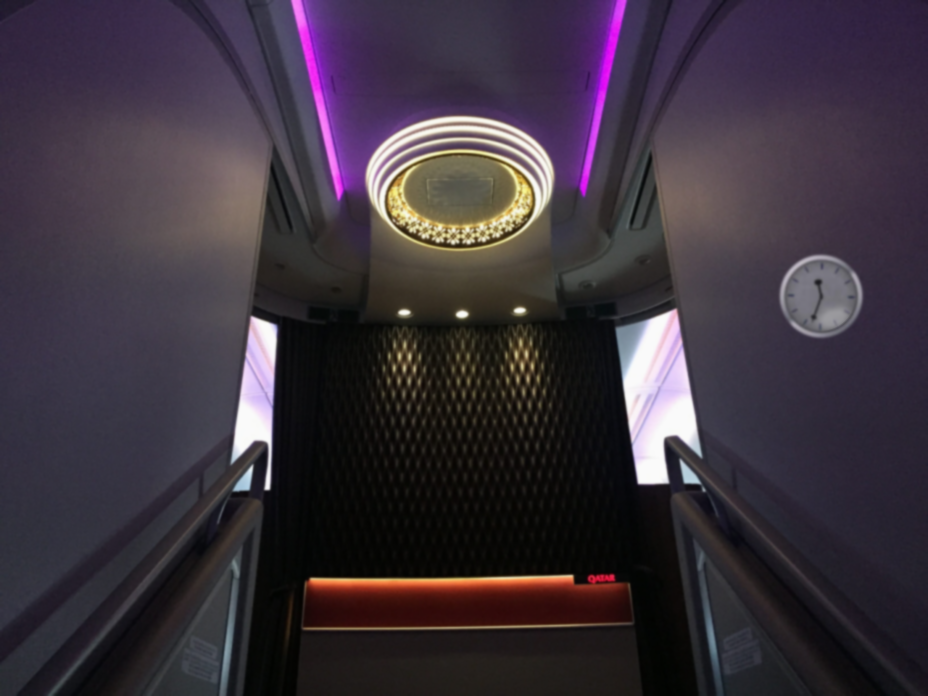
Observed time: **11:33**
